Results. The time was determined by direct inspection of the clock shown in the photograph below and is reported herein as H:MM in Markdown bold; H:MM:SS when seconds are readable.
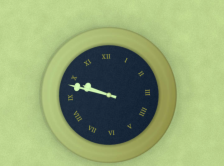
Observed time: **9:48**
